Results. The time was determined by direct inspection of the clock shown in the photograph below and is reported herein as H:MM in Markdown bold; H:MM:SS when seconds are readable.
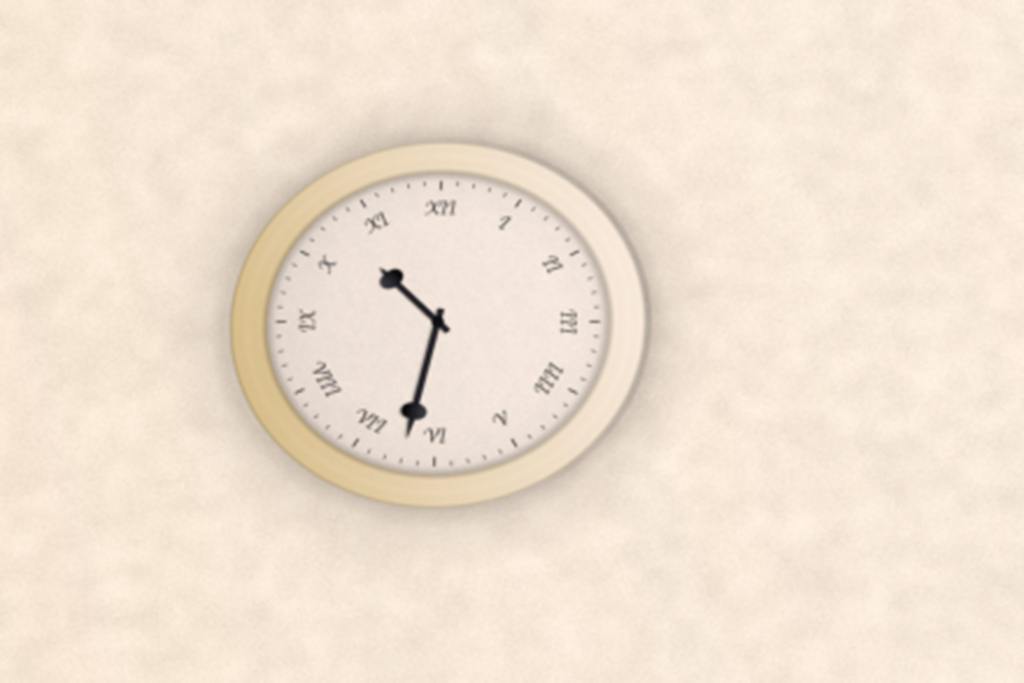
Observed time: **10:32**
